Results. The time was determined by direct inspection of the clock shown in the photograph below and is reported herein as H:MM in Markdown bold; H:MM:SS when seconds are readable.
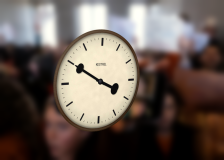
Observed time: **3:50**
